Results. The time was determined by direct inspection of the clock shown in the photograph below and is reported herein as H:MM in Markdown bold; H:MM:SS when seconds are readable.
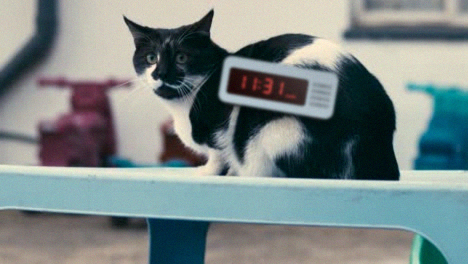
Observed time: **11:31**
